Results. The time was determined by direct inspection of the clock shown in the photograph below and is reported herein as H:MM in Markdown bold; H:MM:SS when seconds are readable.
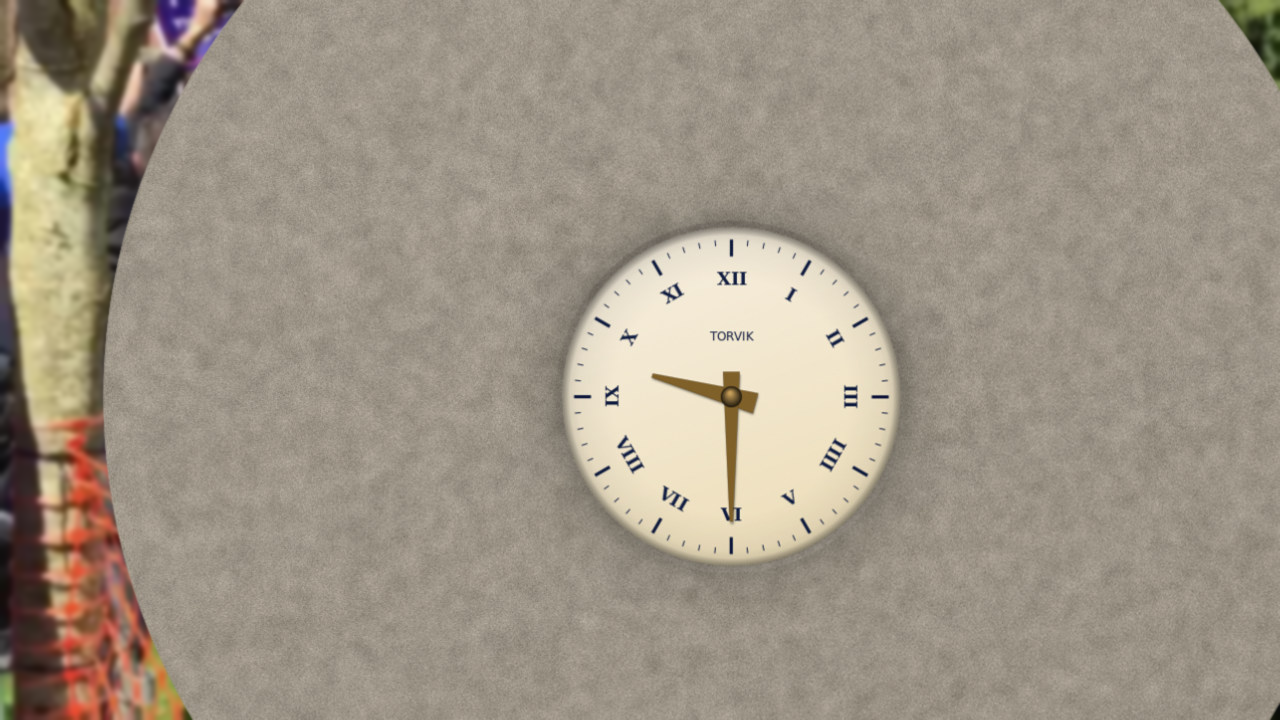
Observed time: **9:30**
